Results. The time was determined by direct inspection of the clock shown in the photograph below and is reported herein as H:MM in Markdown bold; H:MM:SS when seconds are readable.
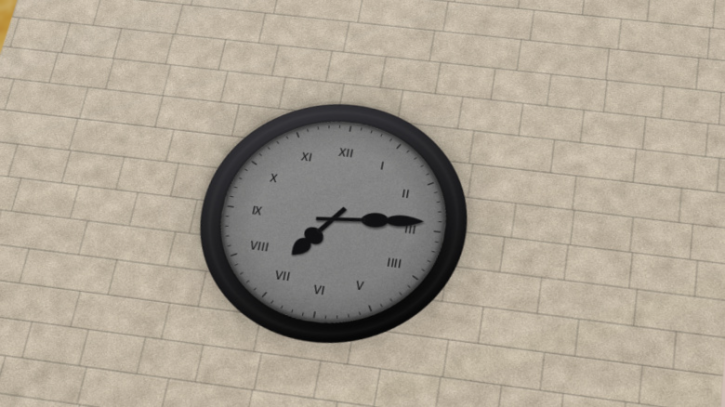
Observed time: **7:14**
